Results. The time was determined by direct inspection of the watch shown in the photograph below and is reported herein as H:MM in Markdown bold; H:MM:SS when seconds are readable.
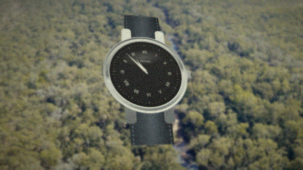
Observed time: **10:53**
